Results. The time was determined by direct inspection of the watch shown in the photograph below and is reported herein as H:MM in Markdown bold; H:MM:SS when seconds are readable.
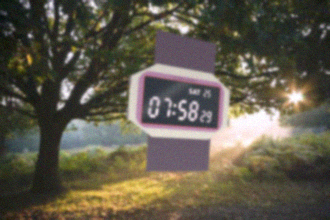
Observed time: **7:58**
